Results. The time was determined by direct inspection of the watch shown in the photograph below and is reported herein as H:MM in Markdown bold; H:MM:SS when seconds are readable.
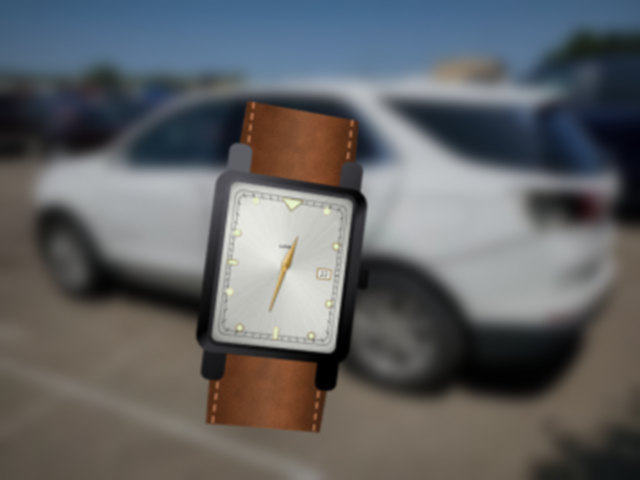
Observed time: **12:32**
